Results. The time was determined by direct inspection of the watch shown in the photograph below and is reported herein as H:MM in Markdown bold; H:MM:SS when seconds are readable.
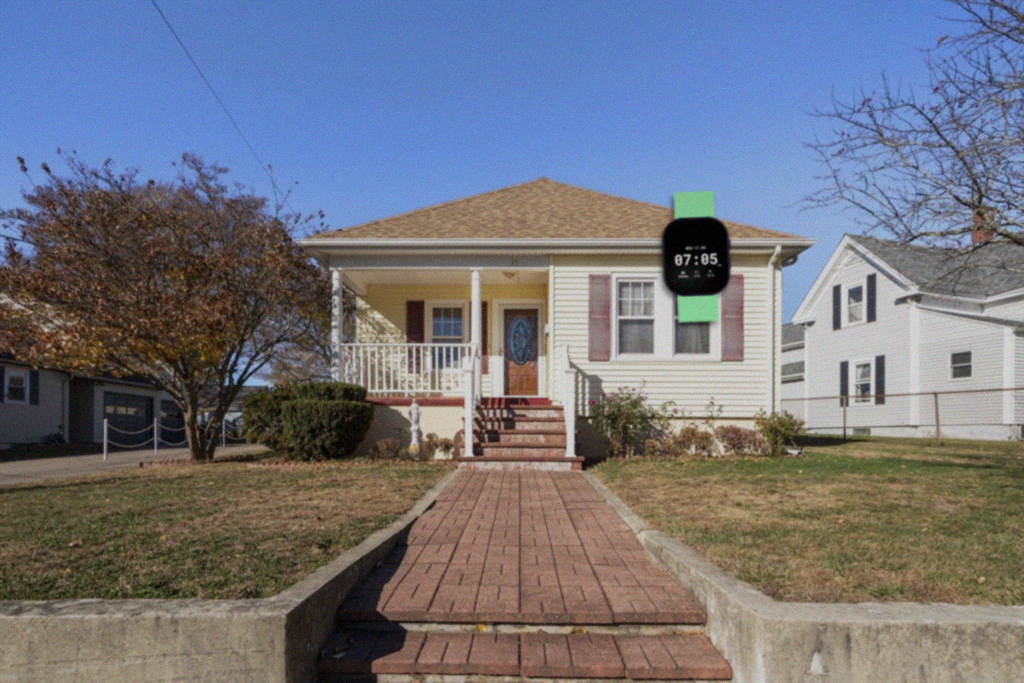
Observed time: **7:05**
